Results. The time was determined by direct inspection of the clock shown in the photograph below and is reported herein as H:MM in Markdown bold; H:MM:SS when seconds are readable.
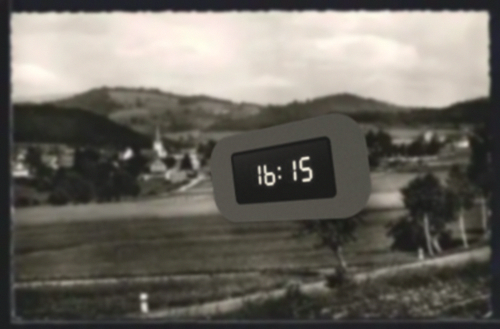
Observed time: **16:15**
